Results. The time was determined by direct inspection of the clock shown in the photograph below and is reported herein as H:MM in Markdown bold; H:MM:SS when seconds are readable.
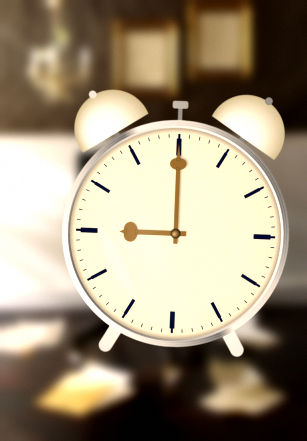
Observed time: **9:00**
